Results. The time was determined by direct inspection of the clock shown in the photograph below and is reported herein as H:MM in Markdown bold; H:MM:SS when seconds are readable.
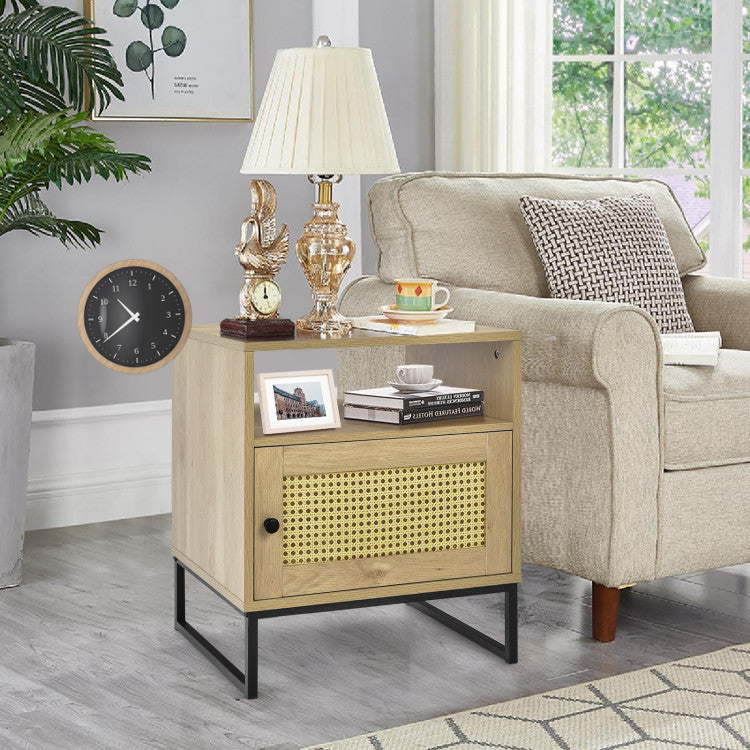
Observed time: **10:39**
